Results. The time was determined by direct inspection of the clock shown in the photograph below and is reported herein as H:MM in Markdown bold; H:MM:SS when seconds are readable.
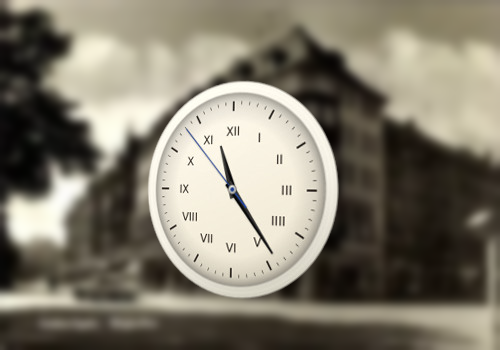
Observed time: **11:23:53**
